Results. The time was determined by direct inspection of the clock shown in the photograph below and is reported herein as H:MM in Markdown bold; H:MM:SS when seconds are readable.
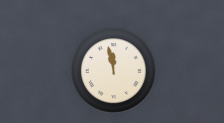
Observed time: **11:58**
